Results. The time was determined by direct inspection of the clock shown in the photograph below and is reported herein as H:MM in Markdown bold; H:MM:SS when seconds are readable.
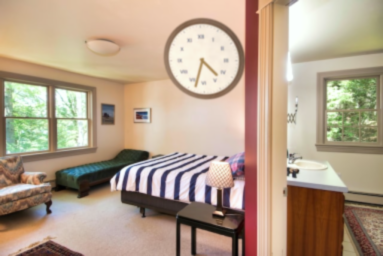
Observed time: **4:33**
